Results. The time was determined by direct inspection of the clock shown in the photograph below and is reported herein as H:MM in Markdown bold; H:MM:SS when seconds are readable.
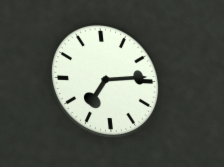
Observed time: **7:14**
